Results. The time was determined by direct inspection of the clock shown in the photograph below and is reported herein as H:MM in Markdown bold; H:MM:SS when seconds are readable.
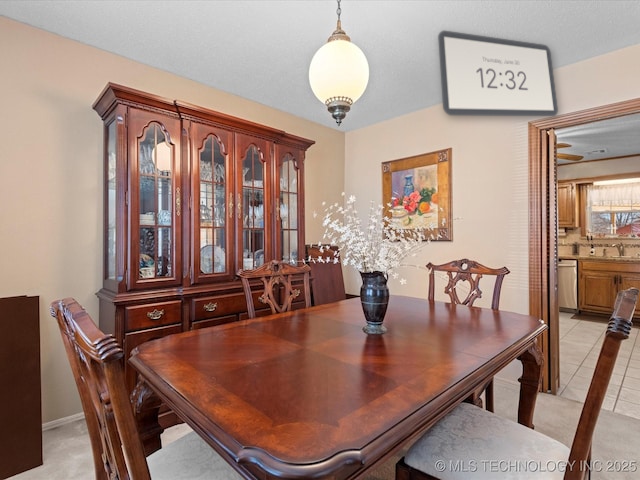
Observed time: **12:32**
